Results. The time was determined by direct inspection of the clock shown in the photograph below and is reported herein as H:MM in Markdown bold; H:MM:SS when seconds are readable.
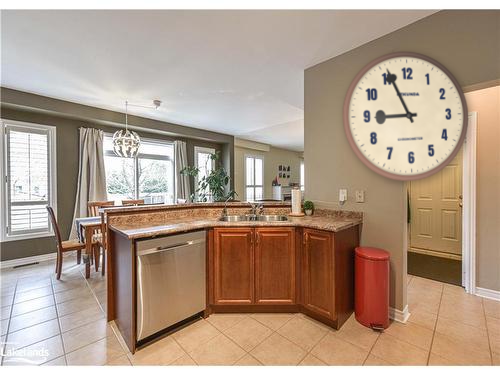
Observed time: **8:56**
